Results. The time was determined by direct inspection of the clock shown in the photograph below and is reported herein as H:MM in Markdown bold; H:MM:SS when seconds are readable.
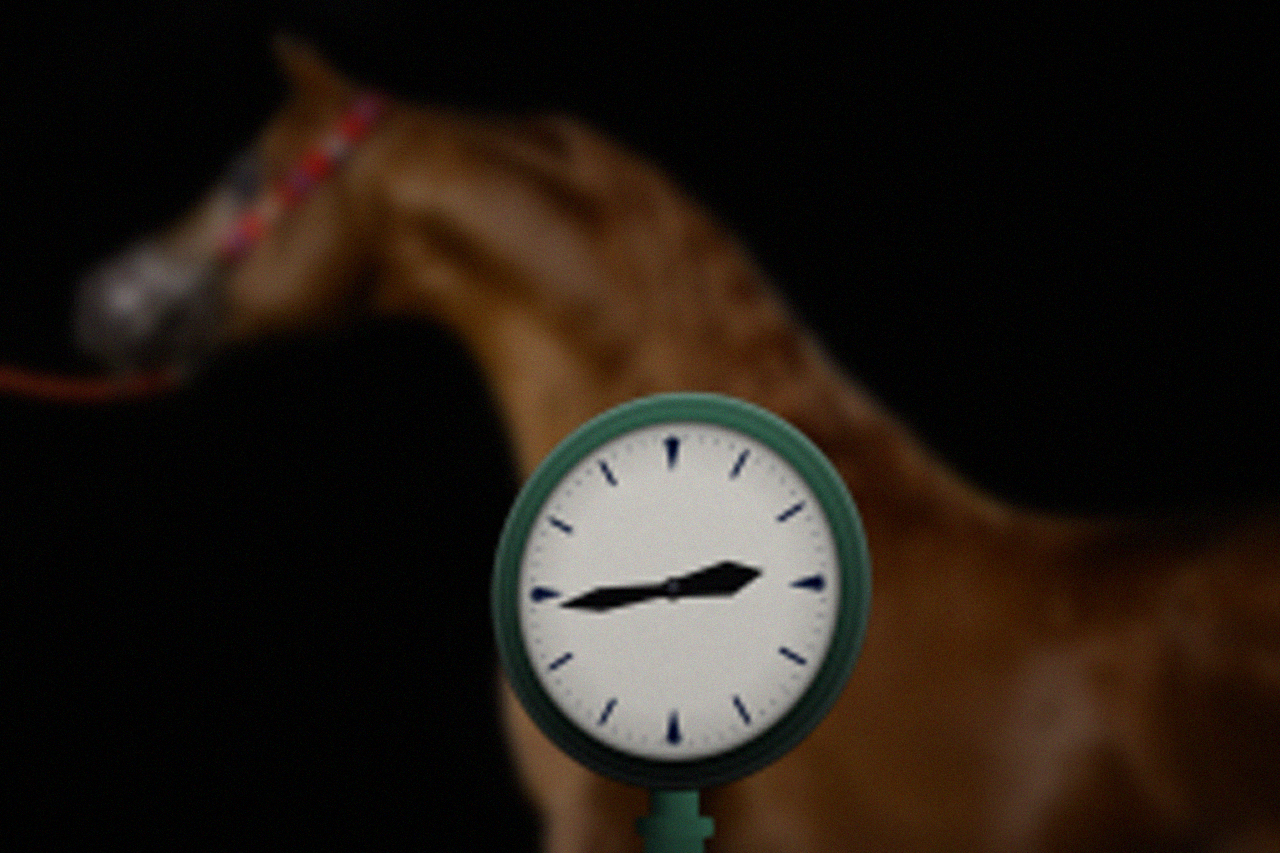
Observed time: **2:44**
